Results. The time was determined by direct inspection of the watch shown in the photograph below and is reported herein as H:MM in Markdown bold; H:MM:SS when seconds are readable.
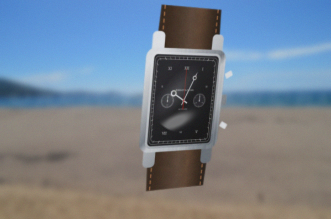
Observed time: **10:04**
